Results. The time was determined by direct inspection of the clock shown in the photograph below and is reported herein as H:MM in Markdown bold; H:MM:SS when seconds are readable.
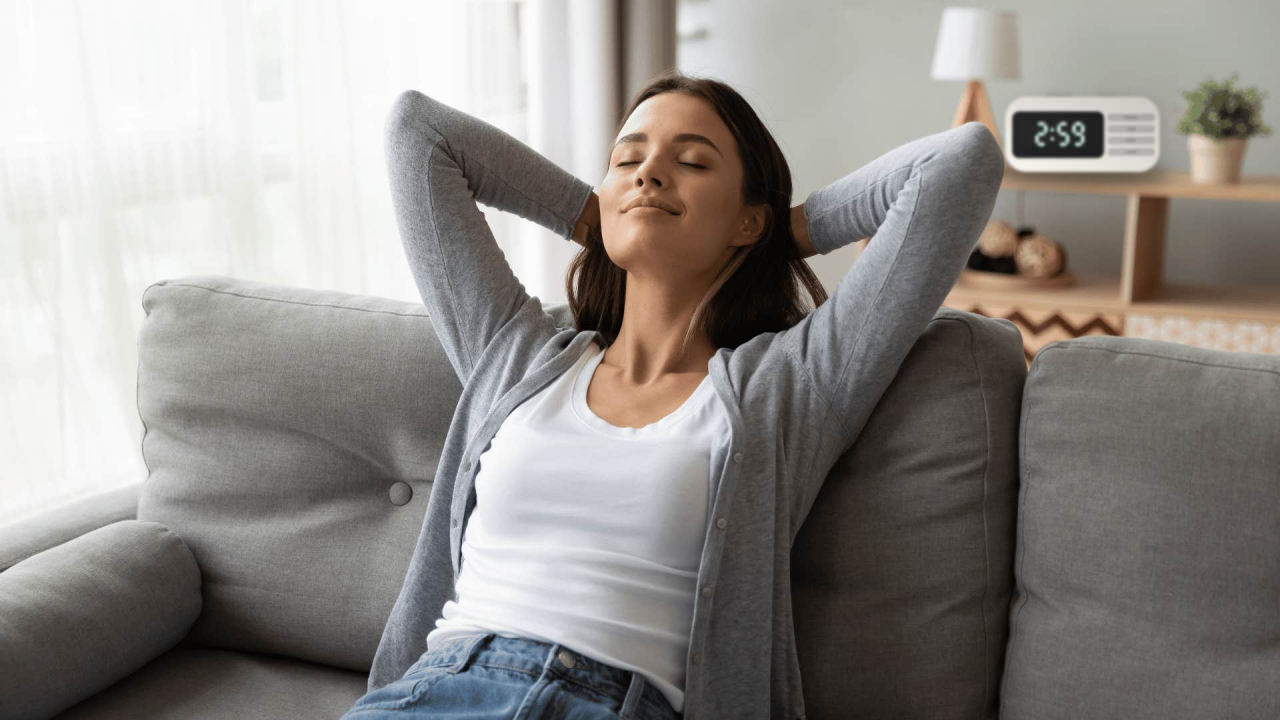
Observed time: **2:59**
